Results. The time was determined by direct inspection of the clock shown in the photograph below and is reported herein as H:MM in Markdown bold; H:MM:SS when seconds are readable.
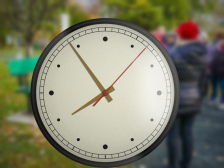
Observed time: **7:54:07**
